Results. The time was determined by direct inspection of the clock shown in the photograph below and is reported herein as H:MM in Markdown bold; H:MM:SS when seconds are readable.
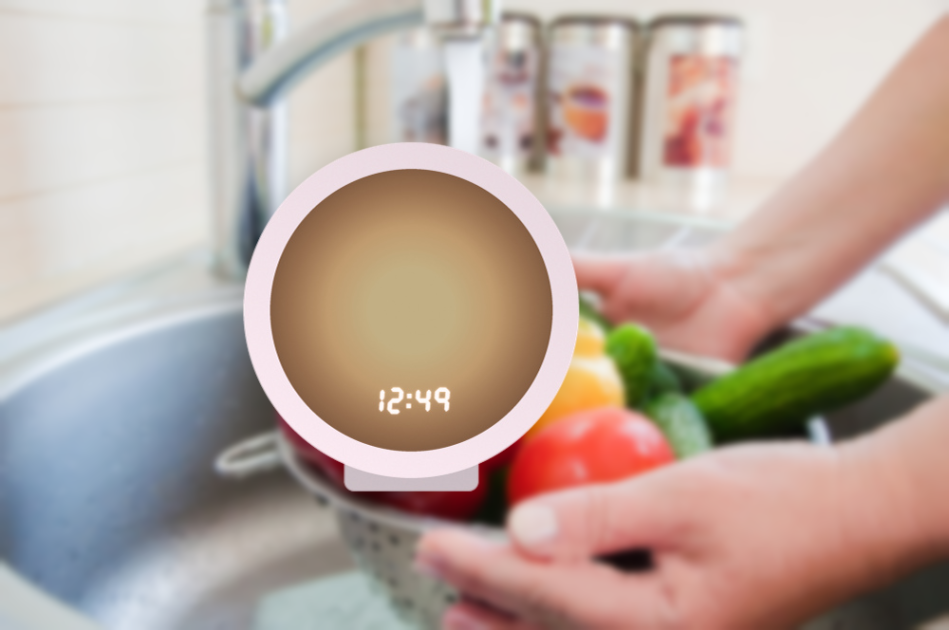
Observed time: **12:49**
